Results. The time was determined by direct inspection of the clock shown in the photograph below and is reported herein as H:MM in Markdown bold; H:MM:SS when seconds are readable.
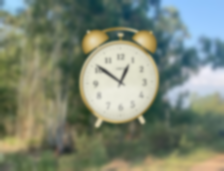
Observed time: **12:51**
